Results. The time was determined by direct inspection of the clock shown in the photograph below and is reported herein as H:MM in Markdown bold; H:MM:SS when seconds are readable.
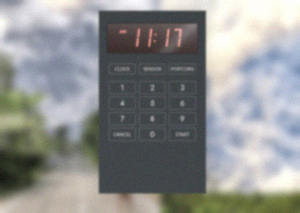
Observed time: **11:17**
